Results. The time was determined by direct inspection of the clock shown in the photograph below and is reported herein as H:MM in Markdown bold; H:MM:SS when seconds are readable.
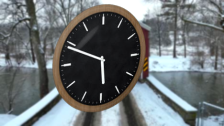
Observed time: **5:49**
